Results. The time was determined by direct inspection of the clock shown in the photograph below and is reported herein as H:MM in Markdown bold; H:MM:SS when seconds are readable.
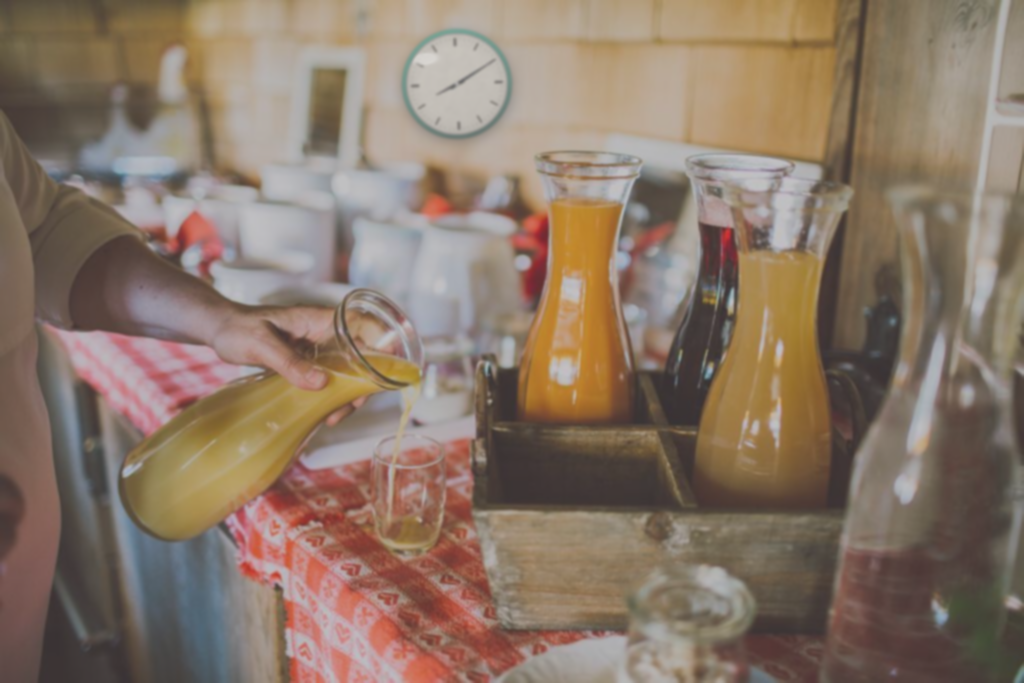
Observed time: **8:10**
